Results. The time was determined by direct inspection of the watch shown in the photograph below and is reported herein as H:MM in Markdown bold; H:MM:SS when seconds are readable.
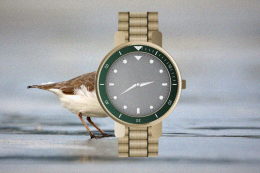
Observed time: **2:40**
